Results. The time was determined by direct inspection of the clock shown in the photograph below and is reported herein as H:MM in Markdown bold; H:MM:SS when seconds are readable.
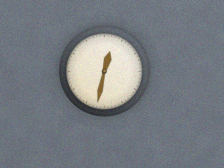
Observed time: **12:32**
